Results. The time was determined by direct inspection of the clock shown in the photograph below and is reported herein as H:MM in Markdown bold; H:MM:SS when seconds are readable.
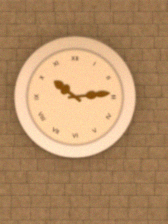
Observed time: **10:14**
